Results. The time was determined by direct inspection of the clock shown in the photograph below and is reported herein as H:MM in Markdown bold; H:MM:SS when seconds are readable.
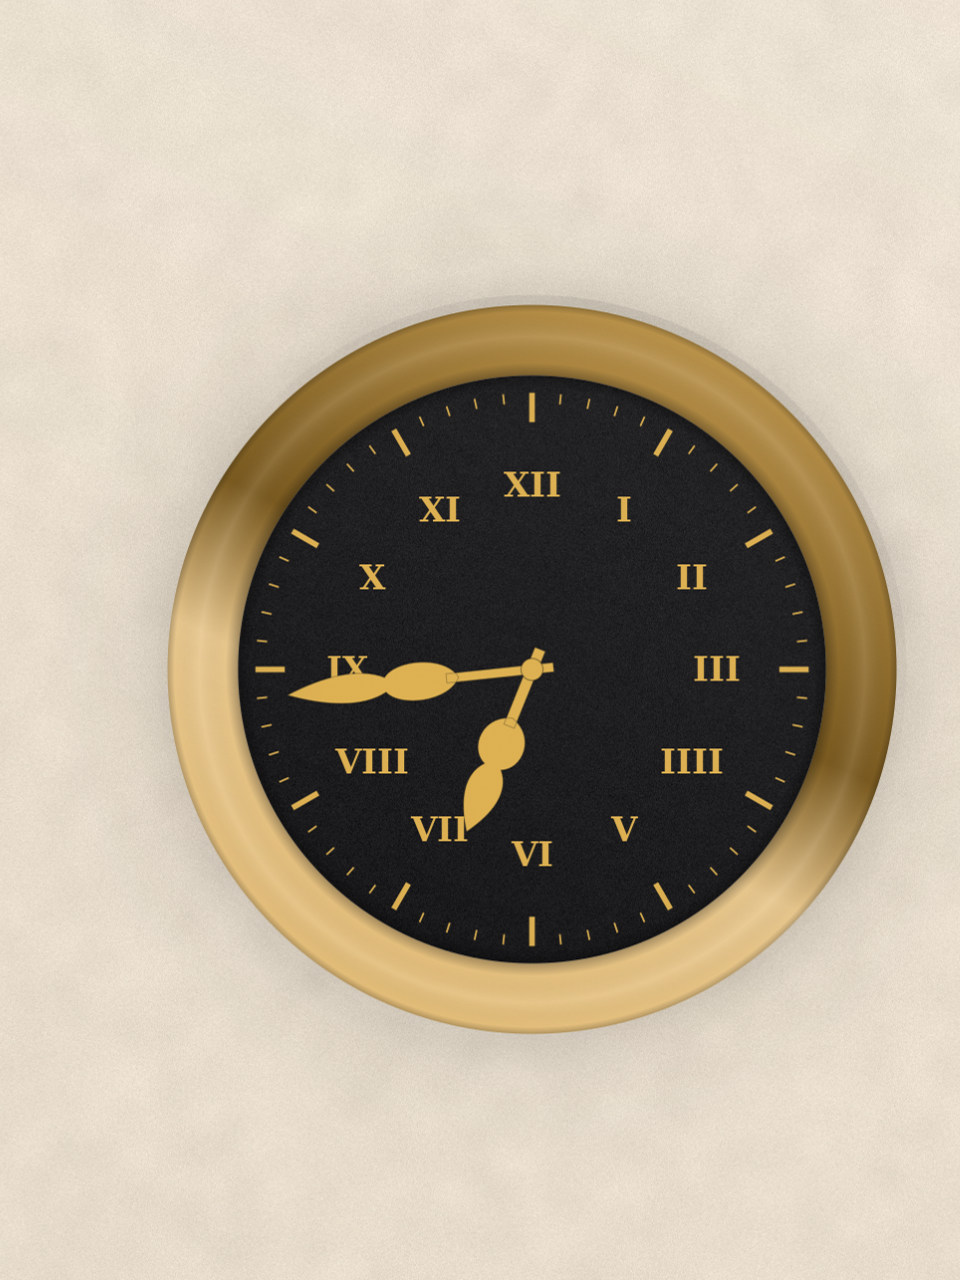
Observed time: **6:44**
